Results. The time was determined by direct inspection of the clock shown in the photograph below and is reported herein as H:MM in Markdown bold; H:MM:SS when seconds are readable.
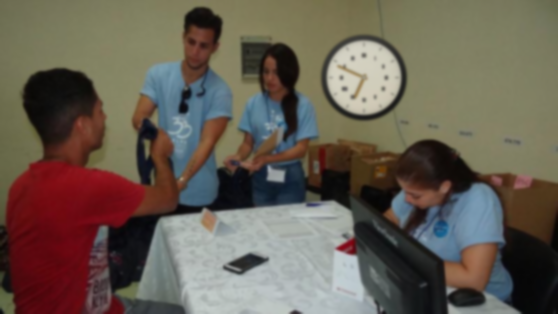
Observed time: **6:49**
